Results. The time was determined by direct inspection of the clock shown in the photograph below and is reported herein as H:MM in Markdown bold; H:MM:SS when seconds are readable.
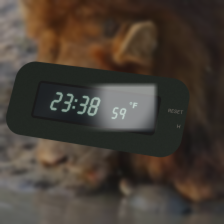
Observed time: **23:38**
